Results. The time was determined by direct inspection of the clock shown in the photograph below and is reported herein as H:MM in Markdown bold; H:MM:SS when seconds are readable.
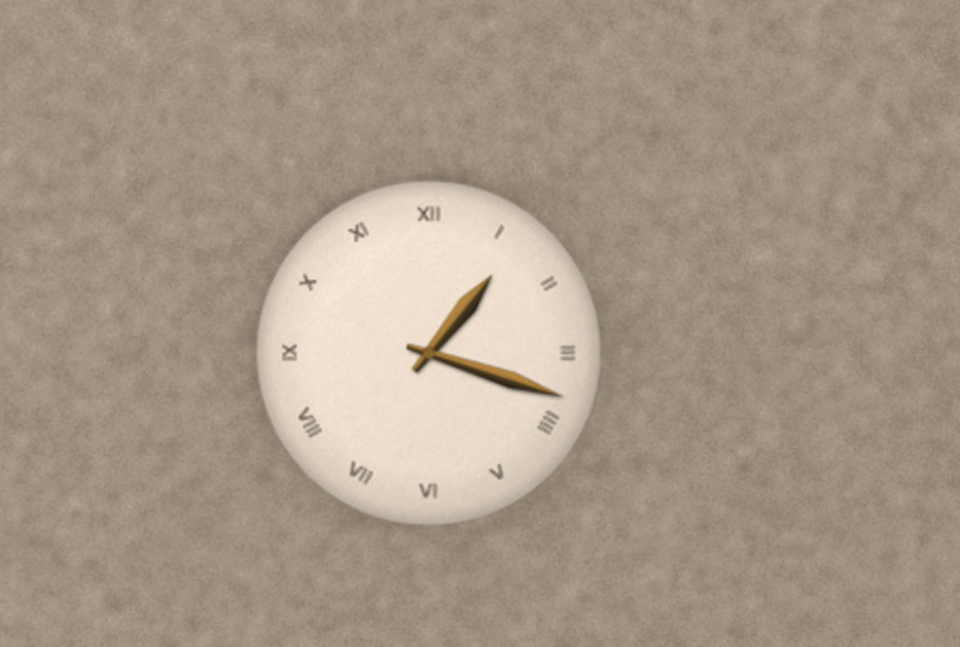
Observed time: **1:18**
